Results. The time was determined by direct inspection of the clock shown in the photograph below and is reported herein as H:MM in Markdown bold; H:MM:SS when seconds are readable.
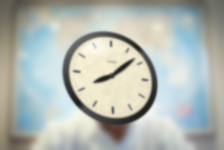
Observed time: **8:08**
